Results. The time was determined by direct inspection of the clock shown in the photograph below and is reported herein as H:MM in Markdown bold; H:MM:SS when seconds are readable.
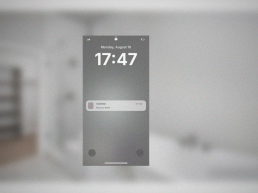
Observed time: **17:47**
